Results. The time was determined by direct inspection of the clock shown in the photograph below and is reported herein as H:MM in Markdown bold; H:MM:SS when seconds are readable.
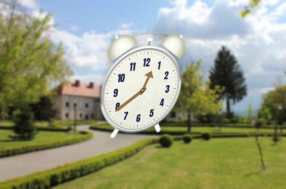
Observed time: **12:39**
